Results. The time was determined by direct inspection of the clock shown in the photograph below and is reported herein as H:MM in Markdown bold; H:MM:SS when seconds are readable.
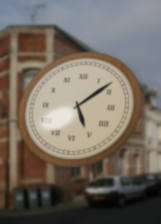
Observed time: **5:08**
